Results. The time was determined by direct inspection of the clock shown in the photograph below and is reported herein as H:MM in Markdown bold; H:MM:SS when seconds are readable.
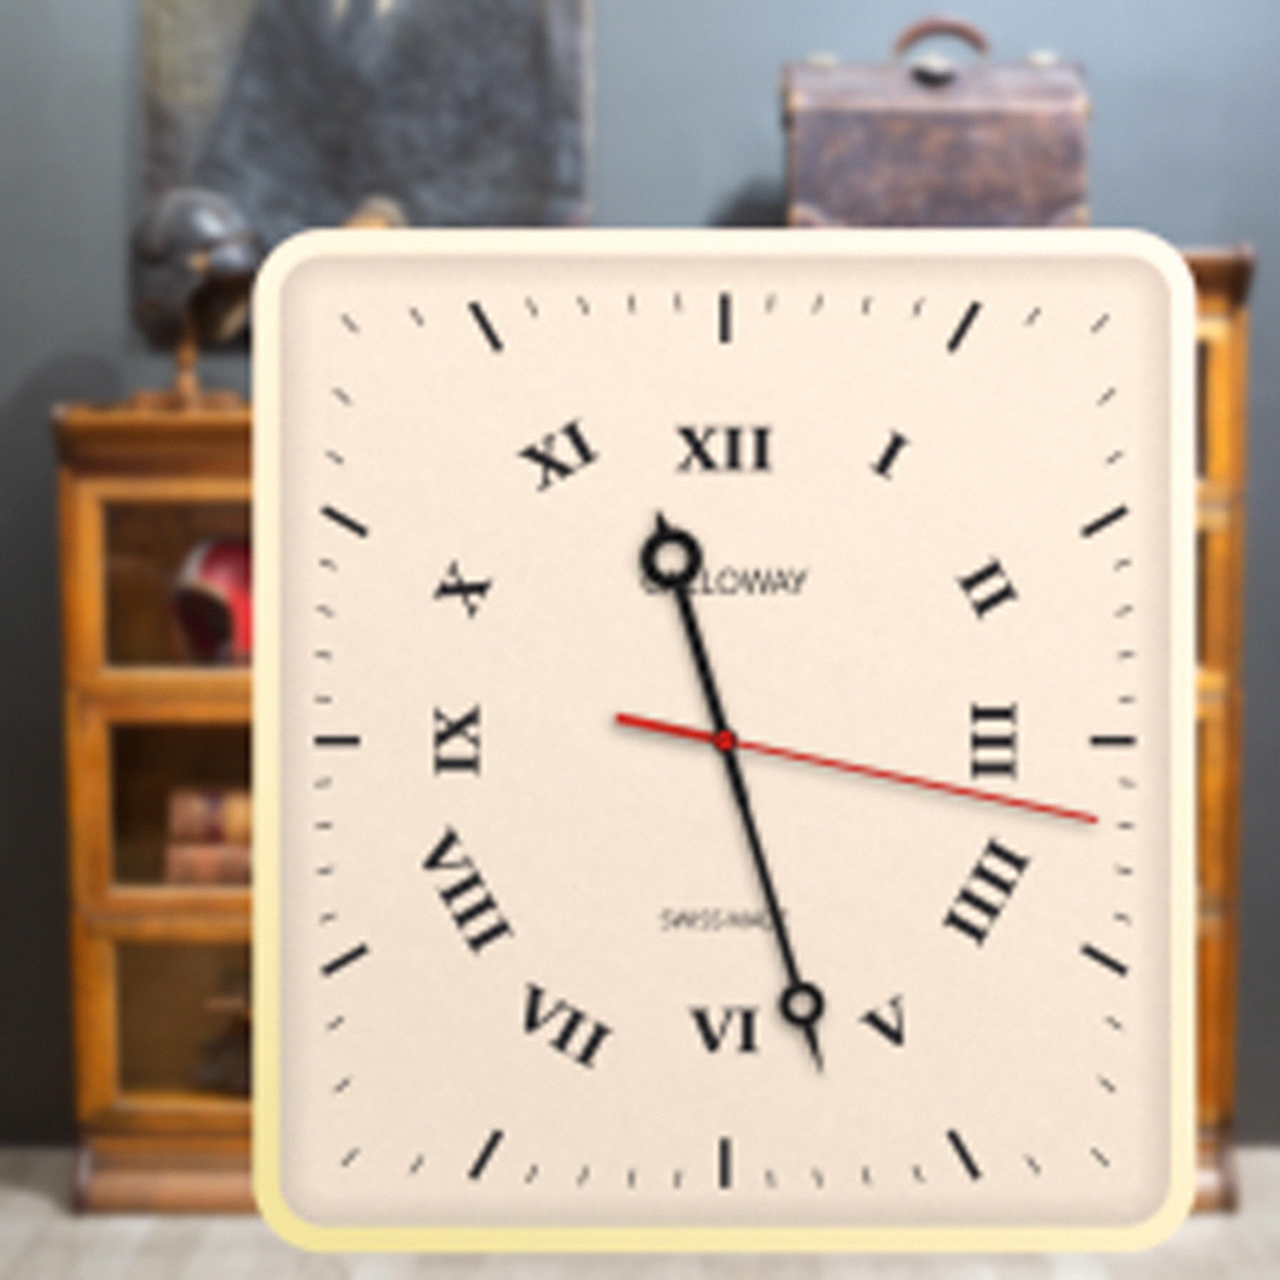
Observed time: **11:27:17**
